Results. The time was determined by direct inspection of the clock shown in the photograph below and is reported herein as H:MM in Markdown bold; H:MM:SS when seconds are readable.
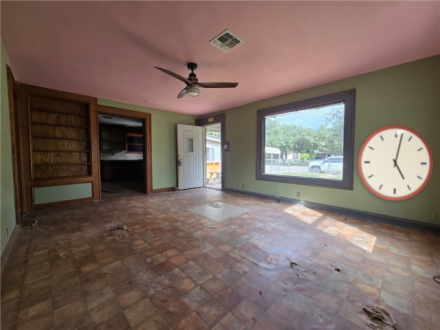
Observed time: **5:02**
